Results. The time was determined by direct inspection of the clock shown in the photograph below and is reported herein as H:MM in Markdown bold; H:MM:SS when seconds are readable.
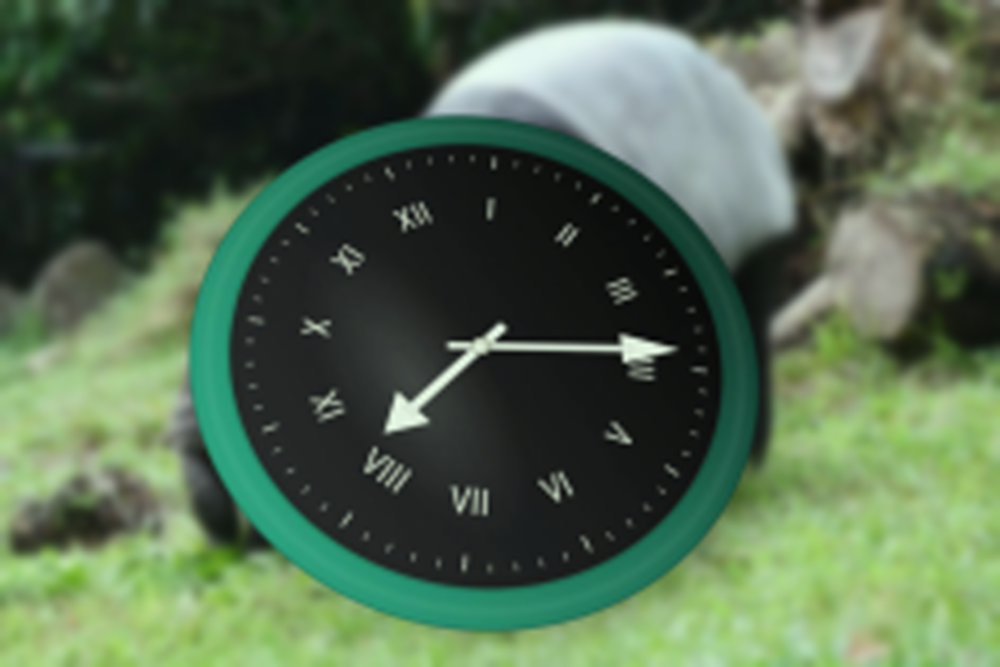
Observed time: **8:19**
